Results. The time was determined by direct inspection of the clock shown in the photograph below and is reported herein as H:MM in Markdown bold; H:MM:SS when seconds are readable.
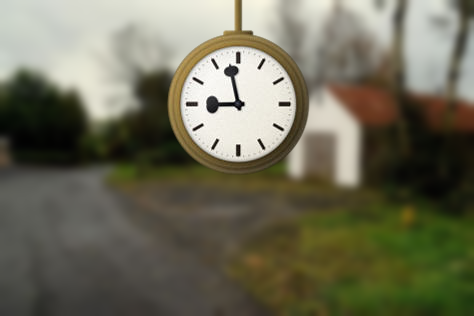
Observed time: **8:58**
